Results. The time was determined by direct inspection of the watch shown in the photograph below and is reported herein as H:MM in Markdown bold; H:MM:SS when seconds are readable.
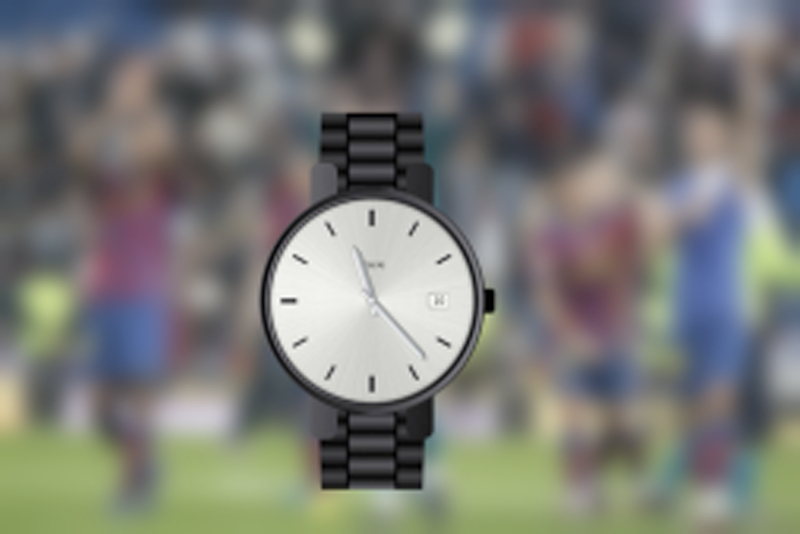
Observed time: **11:23**
